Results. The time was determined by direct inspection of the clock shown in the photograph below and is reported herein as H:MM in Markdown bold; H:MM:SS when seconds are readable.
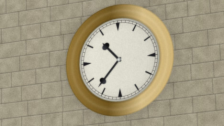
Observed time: **10:37**
